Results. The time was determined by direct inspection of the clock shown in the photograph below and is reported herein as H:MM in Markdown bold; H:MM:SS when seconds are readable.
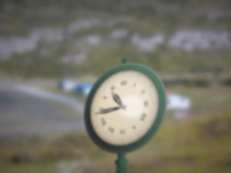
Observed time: **10:44**
